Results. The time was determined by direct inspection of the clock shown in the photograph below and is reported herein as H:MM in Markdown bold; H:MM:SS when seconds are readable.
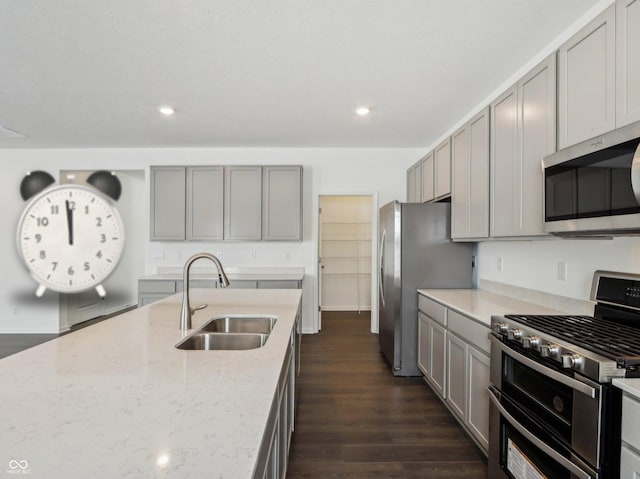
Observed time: **11:59**
